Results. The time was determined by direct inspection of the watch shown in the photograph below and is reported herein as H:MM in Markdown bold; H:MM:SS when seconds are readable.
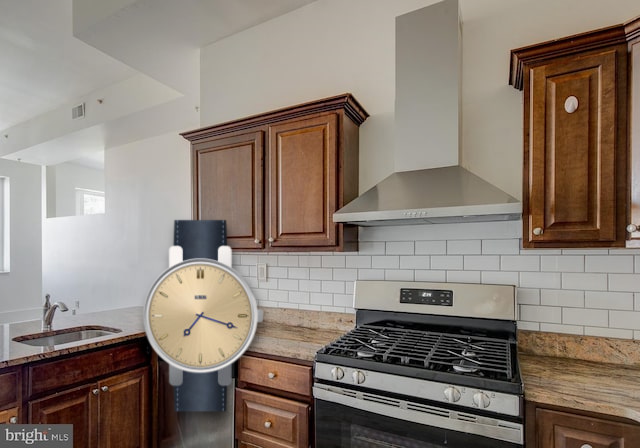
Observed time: **7:18**
